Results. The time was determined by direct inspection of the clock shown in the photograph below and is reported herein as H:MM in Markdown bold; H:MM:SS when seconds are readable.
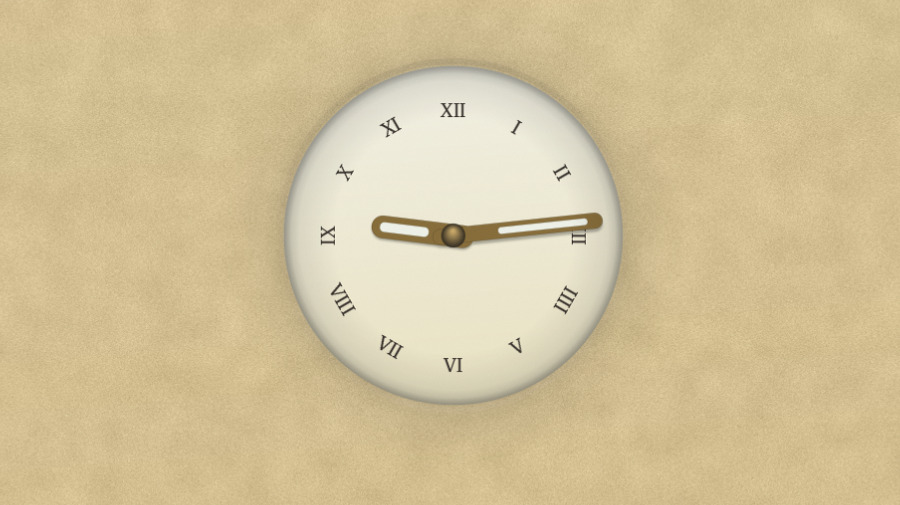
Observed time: **9:14**
